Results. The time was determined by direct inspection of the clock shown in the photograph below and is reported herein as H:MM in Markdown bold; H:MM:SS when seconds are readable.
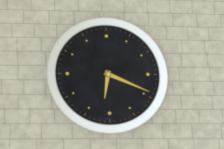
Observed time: **6:19**
